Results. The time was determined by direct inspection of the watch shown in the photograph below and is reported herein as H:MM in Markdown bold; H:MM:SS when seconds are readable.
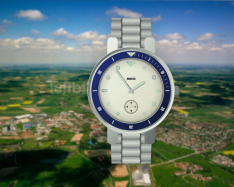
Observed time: **1:54**
